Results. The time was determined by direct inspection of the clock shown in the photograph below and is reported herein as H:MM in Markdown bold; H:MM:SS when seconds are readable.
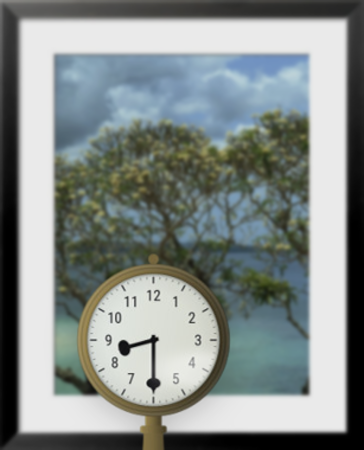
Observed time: **8:30**
